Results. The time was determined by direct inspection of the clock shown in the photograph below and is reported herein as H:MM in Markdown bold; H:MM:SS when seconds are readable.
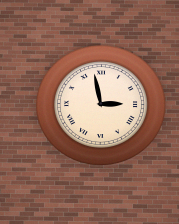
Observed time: **2:58**
